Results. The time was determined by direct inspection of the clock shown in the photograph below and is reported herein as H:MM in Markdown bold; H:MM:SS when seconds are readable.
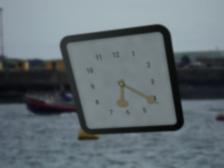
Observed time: **6:21**
